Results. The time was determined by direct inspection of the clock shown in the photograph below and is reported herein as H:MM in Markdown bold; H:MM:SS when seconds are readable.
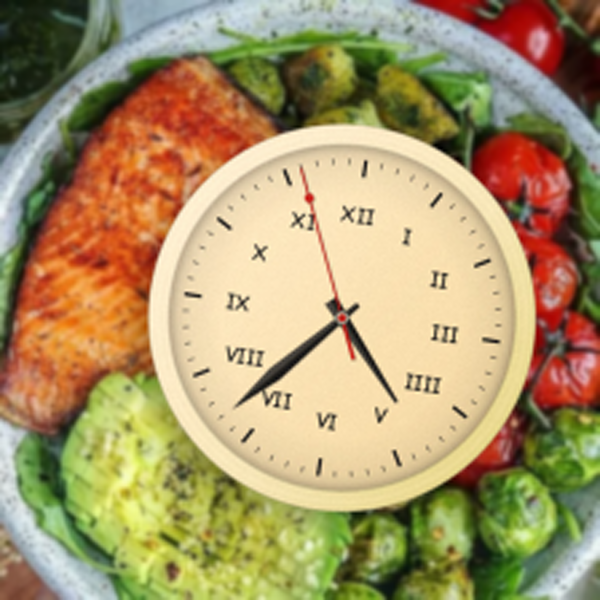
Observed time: **4:36:56**
